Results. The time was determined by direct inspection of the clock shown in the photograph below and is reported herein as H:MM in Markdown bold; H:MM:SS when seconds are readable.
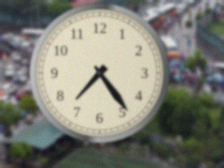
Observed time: **7:24**
